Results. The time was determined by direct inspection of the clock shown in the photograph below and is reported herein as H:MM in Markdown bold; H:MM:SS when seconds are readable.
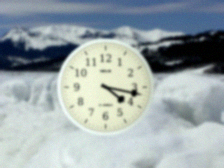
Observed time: **4:17**
